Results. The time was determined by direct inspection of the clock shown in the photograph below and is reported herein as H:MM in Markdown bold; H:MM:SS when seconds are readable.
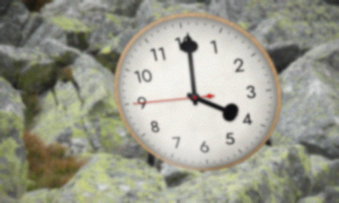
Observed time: **4:00:45**
